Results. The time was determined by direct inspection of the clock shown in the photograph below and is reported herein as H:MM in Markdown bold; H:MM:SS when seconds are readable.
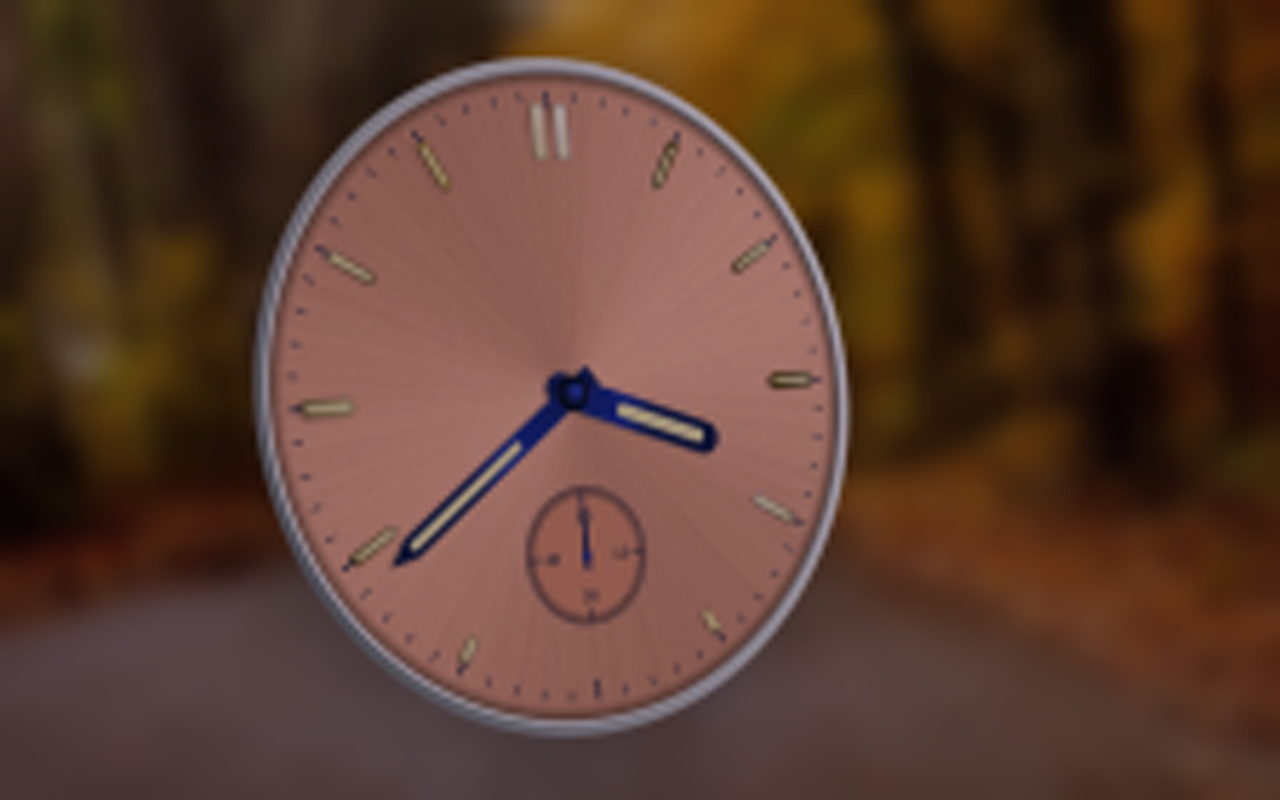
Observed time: **3:39**
